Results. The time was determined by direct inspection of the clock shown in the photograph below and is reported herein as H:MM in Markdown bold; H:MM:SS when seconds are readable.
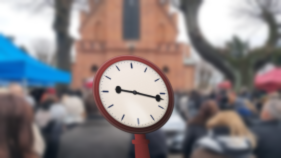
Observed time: **9:17**
